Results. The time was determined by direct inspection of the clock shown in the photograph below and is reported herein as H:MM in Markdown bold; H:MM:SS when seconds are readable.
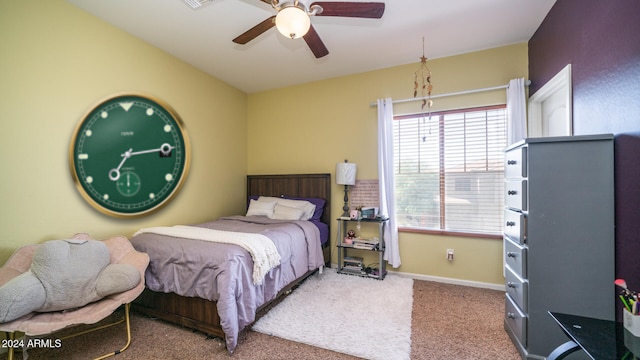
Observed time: **7:14**
